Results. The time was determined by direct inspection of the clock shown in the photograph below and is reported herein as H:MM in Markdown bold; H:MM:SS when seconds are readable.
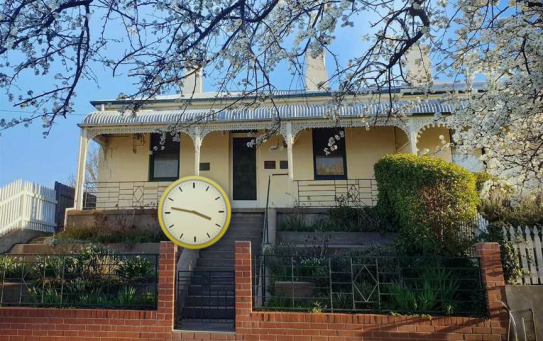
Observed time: **3:47**
